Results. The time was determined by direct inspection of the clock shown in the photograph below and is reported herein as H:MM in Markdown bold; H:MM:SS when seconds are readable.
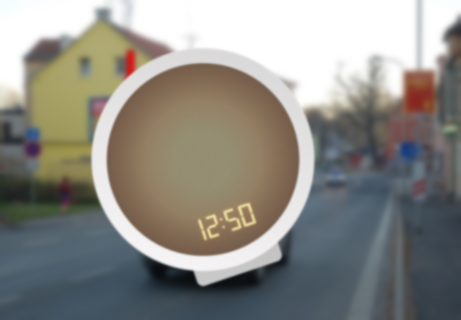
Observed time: **12:50**
